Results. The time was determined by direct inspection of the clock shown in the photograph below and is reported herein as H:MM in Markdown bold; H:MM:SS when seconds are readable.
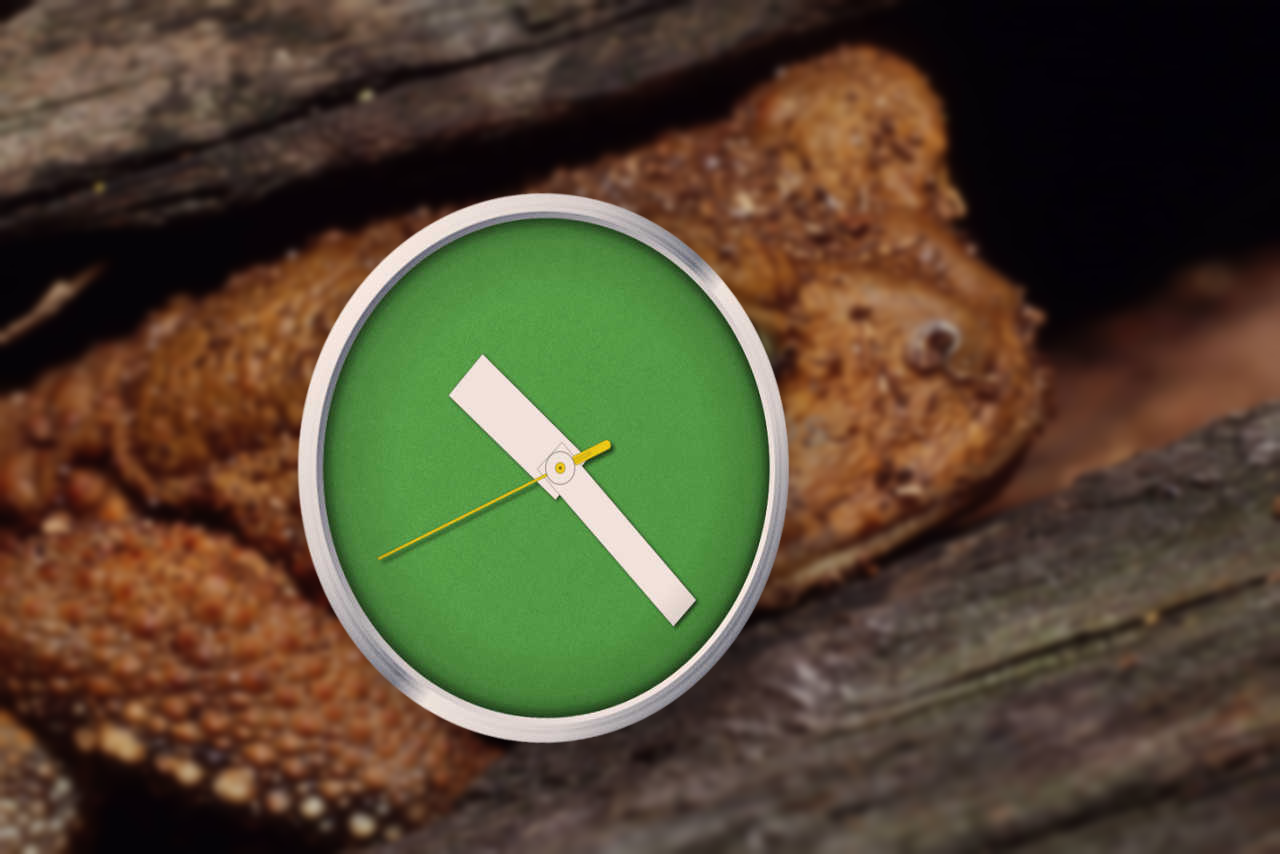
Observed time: **10:22:41**
